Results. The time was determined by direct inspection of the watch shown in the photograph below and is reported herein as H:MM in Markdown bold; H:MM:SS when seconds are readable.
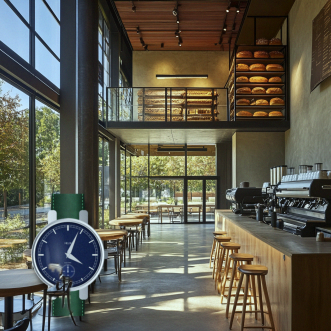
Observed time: **4:04**
